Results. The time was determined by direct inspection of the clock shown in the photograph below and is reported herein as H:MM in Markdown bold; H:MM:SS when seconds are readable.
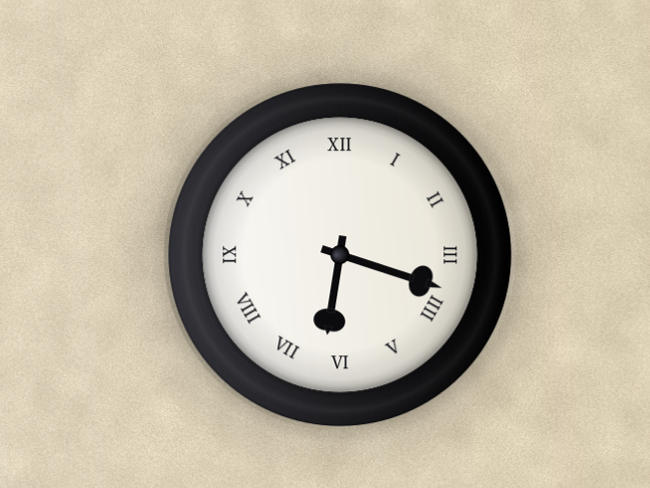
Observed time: **6:18**
